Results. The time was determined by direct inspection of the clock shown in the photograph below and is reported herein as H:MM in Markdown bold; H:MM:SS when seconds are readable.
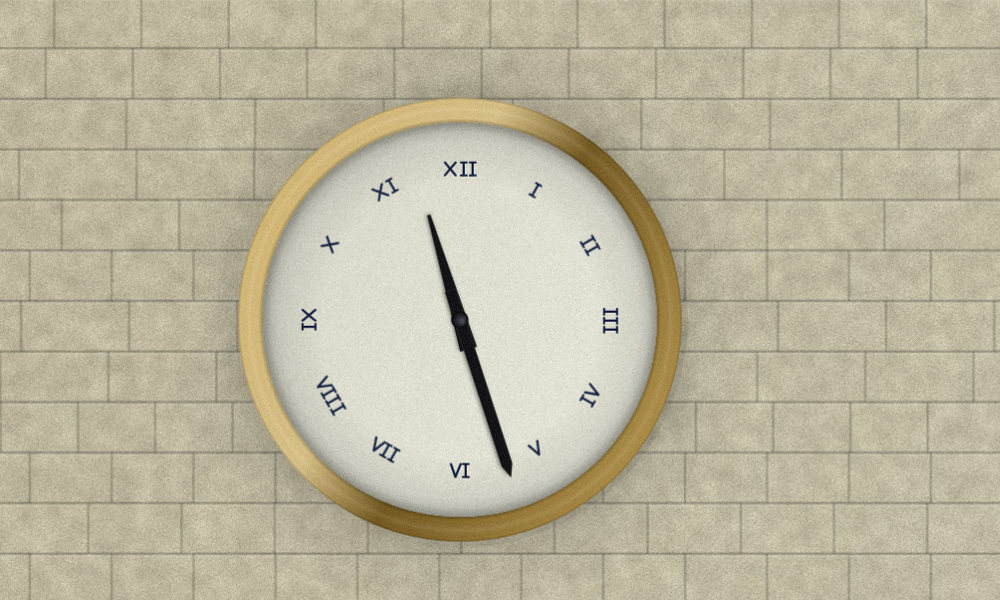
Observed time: **11:27**
